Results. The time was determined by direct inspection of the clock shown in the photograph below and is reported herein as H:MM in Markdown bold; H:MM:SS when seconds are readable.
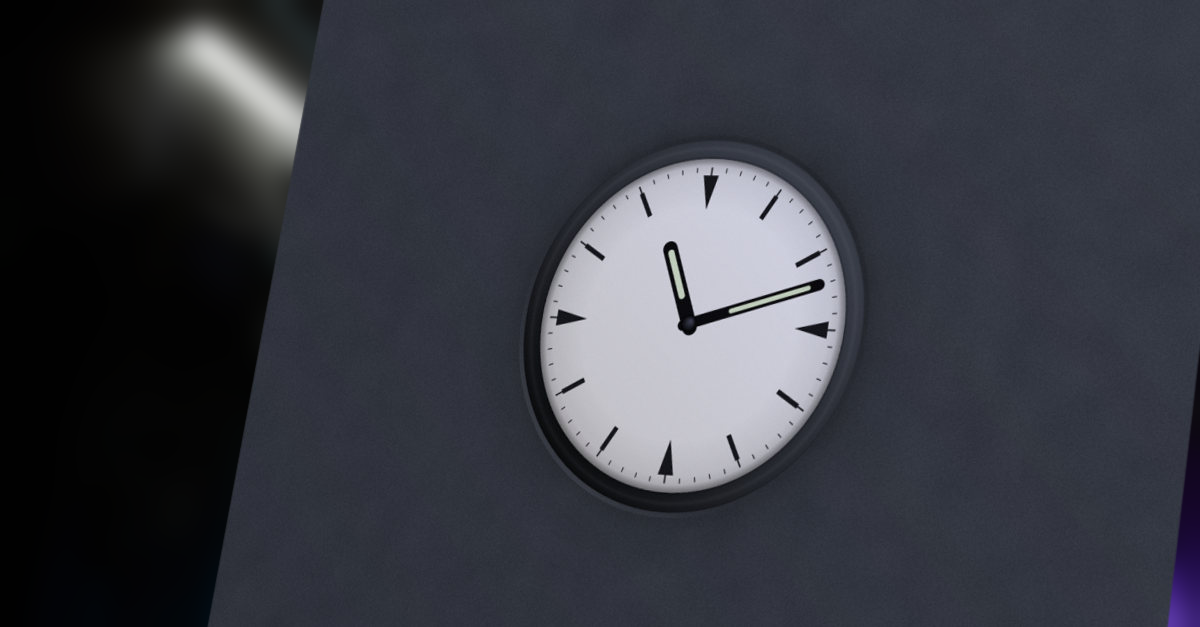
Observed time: **11:12**
